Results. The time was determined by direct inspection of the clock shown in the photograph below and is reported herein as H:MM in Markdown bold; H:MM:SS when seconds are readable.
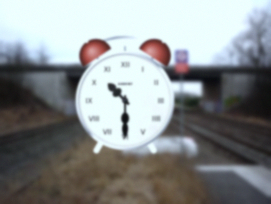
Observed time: **10:30**
